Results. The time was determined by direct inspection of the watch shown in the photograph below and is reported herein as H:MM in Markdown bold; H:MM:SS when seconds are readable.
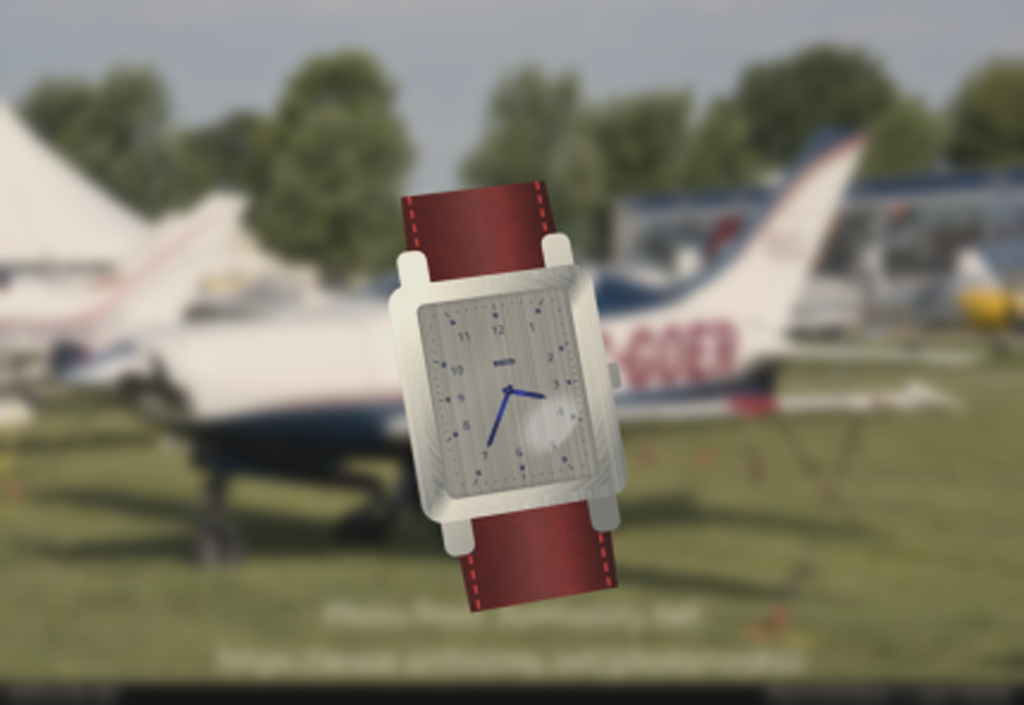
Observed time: **3:35**
